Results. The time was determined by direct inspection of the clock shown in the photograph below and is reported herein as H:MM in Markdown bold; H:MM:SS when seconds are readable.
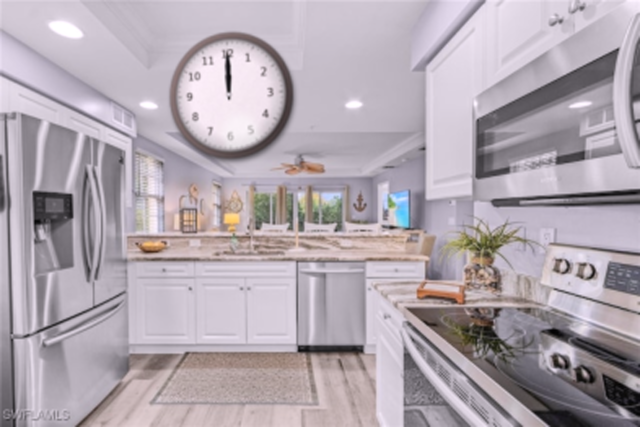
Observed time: **12:00**
